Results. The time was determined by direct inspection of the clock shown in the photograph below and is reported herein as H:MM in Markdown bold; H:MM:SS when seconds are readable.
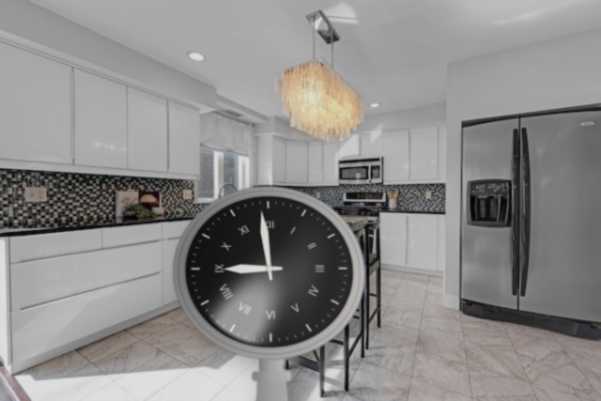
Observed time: **8:59**
